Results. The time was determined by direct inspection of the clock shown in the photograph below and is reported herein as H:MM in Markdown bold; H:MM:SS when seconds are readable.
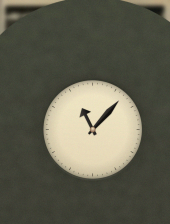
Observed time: **11:07**
